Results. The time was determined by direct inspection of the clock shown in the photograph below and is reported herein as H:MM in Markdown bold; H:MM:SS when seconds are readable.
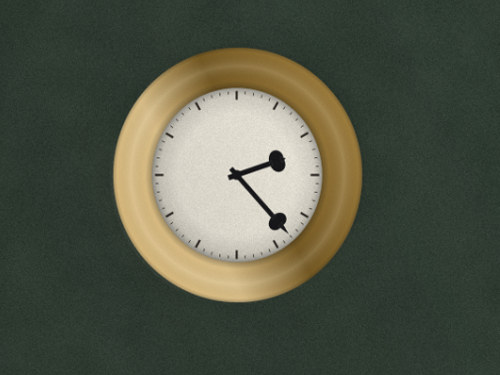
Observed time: **2:23**
